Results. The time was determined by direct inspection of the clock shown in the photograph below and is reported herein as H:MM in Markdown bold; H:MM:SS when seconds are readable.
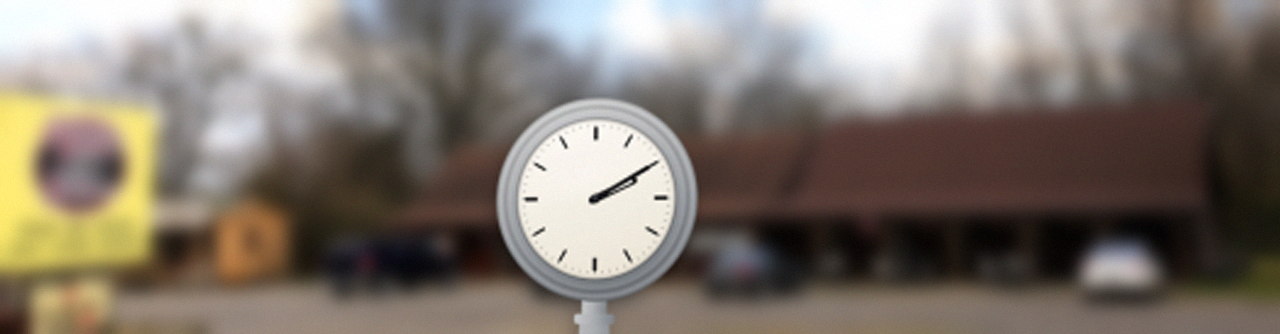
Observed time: **2:10**
